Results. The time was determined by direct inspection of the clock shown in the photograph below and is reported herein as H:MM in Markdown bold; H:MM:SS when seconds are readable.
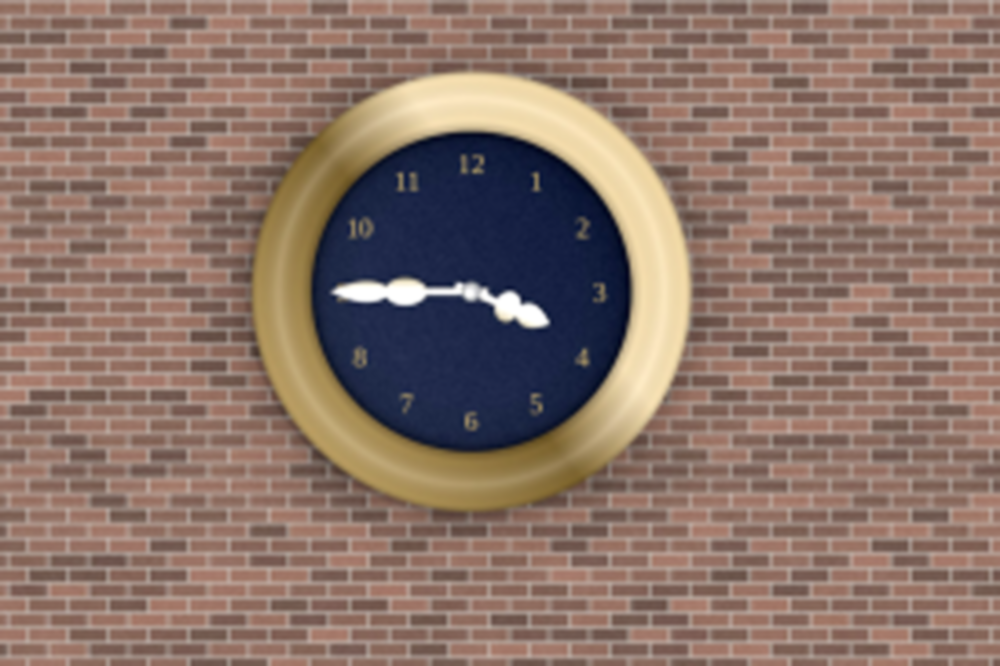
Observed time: **3:45**
